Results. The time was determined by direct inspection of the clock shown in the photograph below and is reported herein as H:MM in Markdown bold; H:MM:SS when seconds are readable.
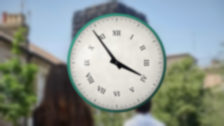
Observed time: **3:54**
